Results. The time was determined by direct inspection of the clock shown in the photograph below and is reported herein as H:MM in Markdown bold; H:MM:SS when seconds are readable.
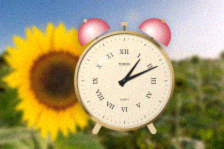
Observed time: **1:11**
